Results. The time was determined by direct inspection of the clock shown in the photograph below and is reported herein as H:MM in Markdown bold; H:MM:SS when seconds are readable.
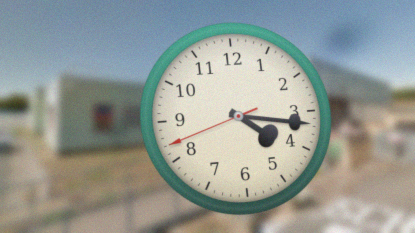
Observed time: **4:16:42**
